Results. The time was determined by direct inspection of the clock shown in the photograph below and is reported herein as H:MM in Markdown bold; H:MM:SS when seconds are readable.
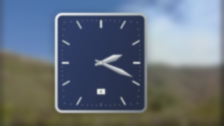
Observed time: **2:19**
